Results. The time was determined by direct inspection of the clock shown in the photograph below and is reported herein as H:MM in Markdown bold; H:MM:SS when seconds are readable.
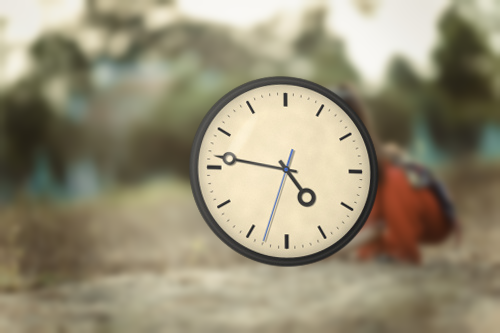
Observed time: **4:46:33**
